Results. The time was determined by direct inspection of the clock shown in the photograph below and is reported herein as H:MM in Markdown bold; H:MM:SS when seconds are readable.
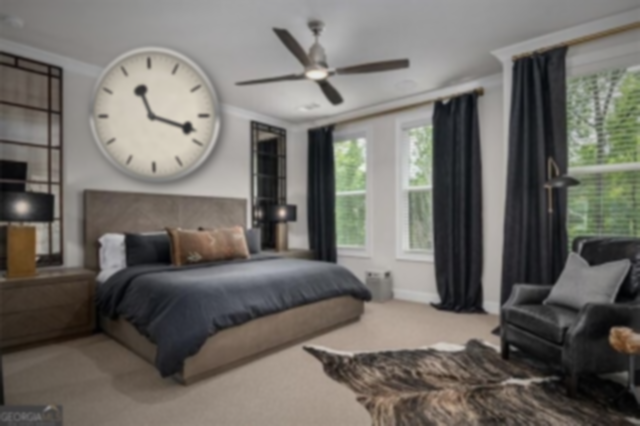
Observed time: **11:18**
